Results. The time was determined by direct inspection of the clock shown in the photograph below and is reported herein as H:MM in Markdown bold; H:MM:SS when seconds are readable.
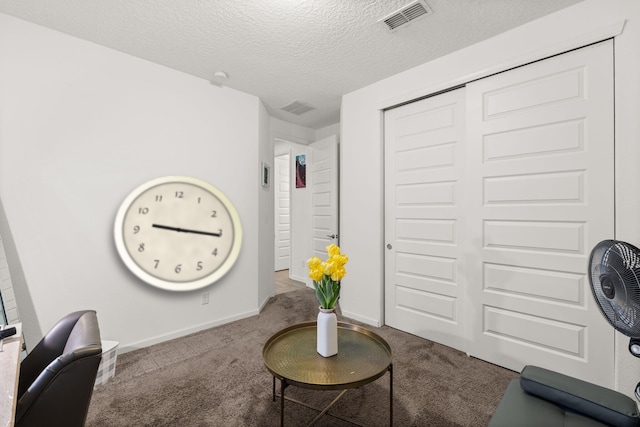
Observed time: **9:16**
